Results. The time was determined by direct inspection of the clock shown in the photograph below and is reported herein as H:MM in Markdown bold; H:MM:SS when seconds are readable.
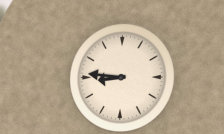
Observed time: **8:46**
